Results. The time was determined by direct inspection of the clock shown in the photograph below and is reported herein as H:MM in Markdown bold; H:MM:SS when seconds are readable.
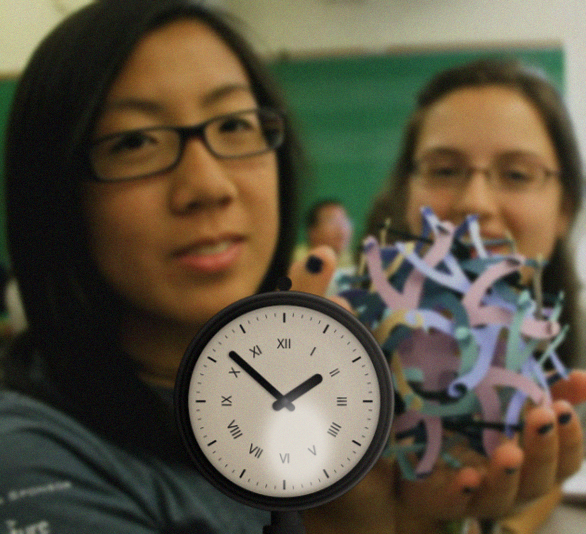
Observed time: **1:52**
